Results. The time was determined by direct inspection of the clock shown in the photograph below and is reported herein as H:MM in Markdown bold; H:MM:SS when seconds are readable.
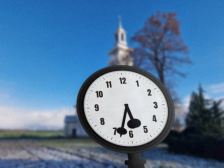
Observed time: **5:33**
